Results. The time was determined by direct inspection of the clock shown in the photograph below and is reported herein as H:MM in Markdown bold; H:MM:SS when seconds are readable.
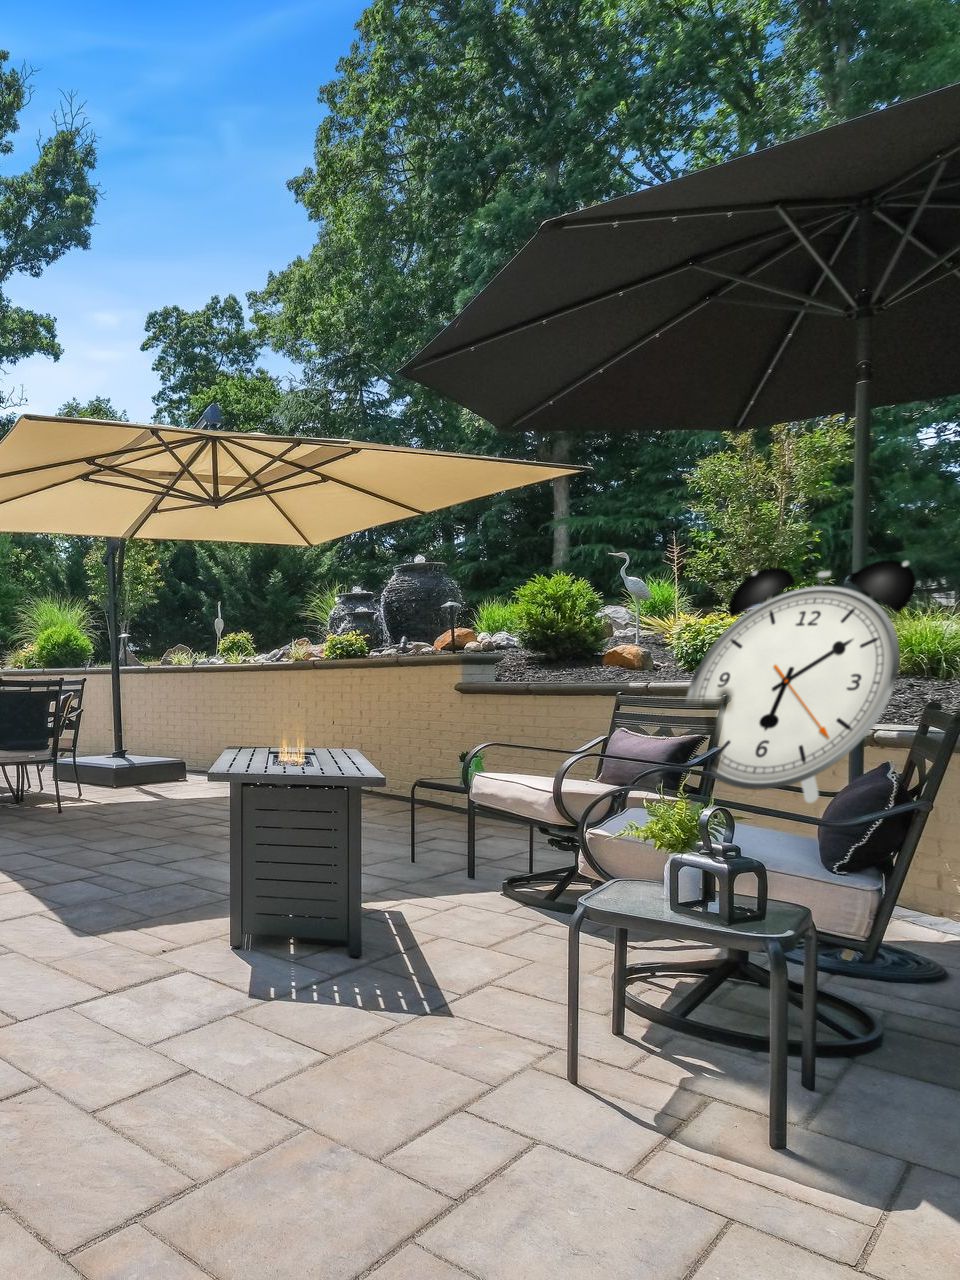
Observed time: **6:08:22**
